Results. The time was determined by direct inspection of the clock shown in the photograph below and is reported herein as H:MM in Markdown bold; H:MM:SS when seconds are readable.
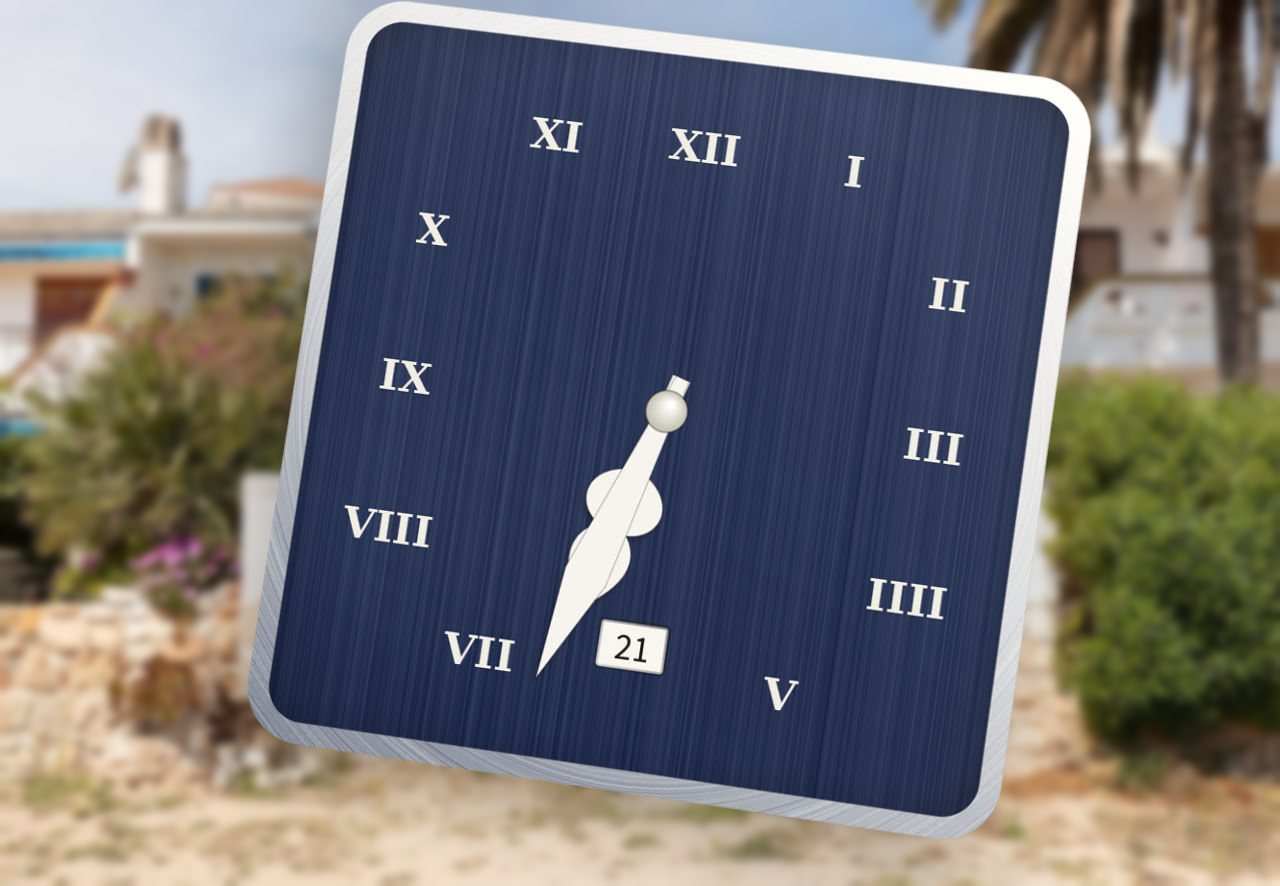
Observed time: **6:33**
